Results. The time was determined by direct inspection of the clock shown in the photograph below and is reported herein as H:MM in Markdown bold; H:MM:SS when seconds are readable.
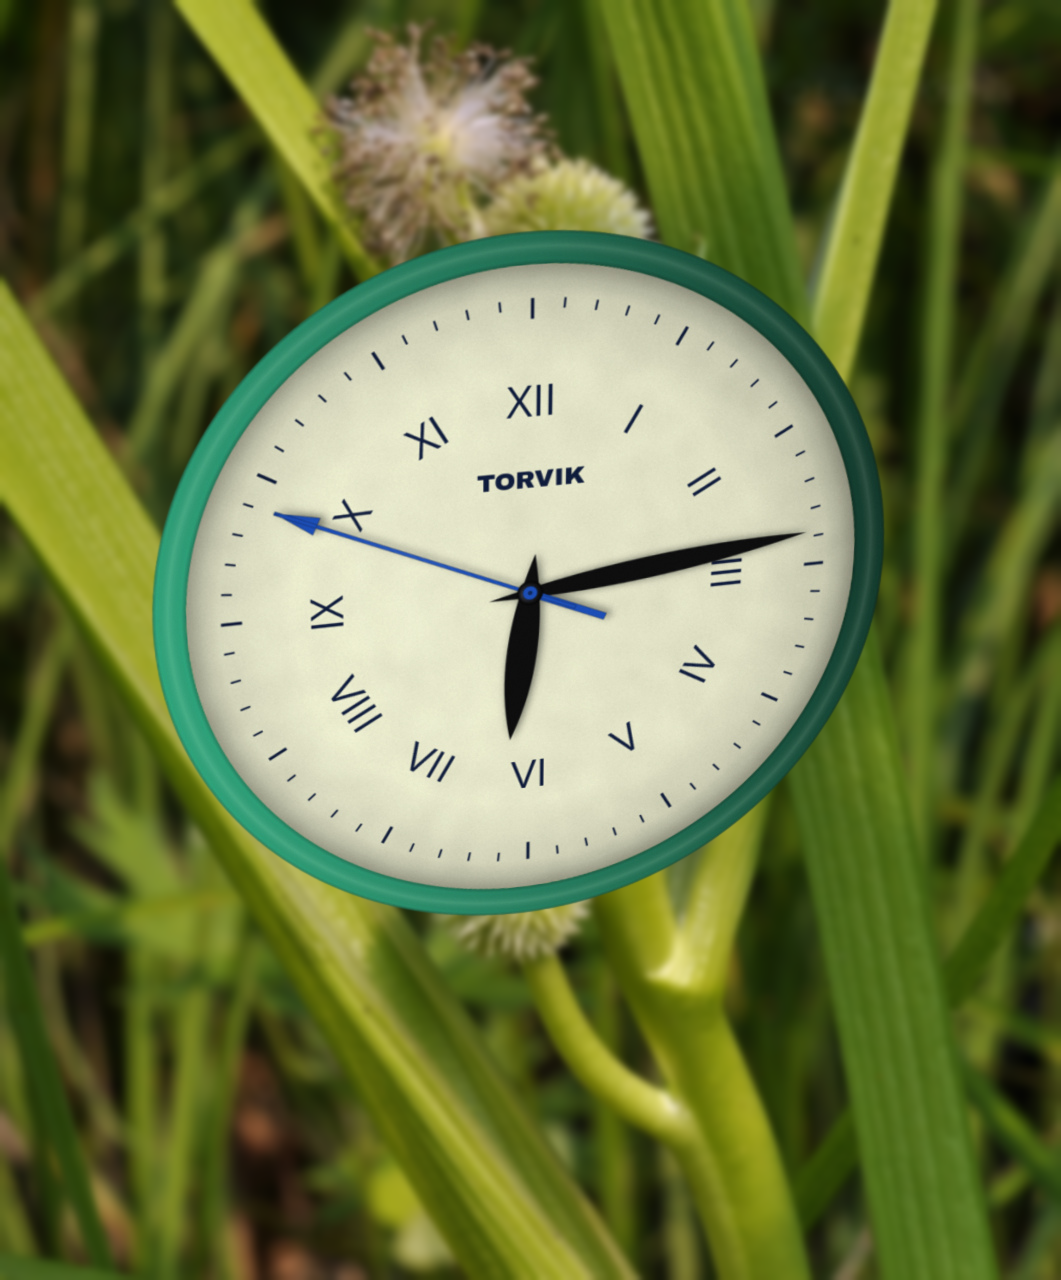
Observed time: **6:13:49**
